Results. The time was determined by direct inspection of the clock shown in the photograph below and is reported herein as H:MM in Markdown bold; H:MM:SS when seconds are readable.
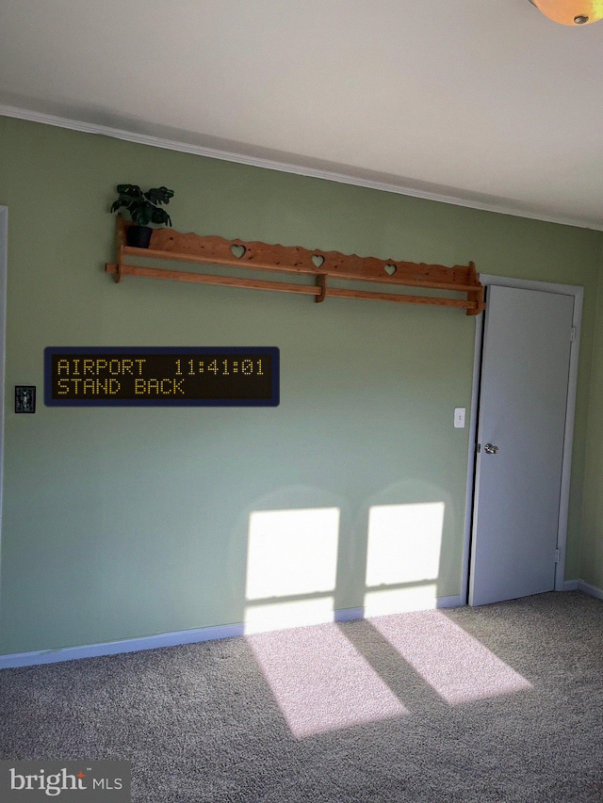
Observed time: **11:41:01**
